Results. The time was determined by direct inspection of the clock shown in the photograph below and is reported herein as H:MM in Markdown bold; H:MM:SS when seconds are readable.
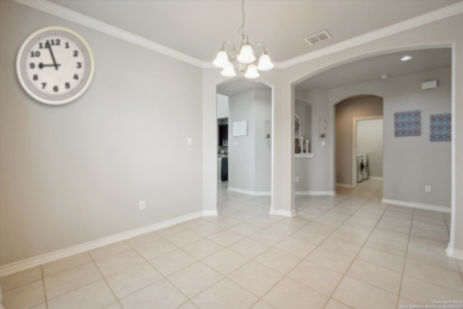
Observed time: **8:57**
